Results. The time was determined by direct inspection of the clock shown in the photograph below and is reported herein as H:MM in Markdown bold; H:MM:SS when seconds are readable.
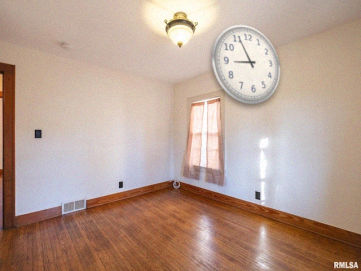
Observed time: **8:56**
